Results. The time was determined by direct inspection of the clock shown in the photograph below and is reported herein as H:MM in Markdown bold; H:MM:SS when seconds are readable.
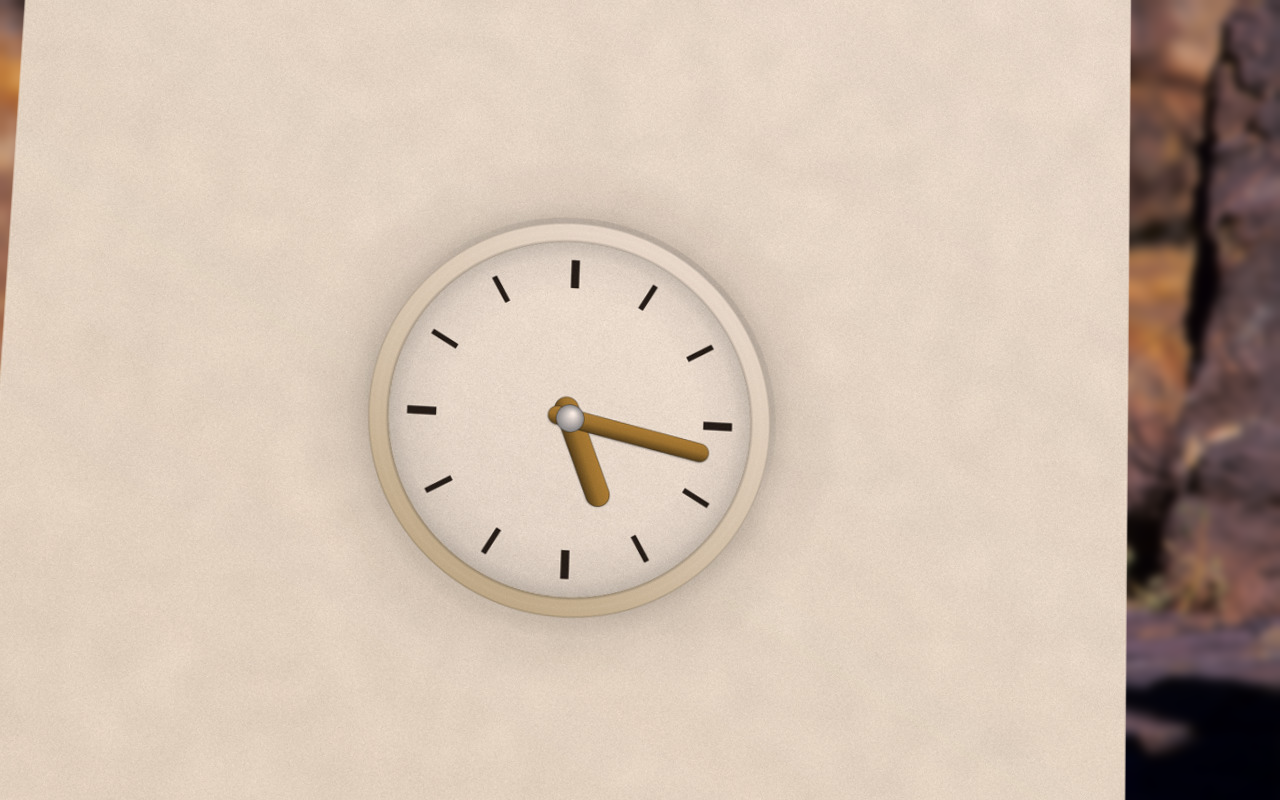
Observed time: **5:17**
